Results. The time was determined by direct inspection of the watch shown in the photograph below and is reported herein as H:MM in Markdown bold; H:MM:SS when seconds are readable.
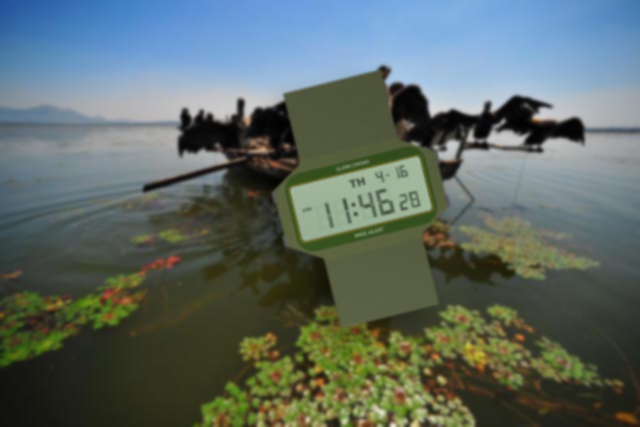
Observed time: **11:46:28**
